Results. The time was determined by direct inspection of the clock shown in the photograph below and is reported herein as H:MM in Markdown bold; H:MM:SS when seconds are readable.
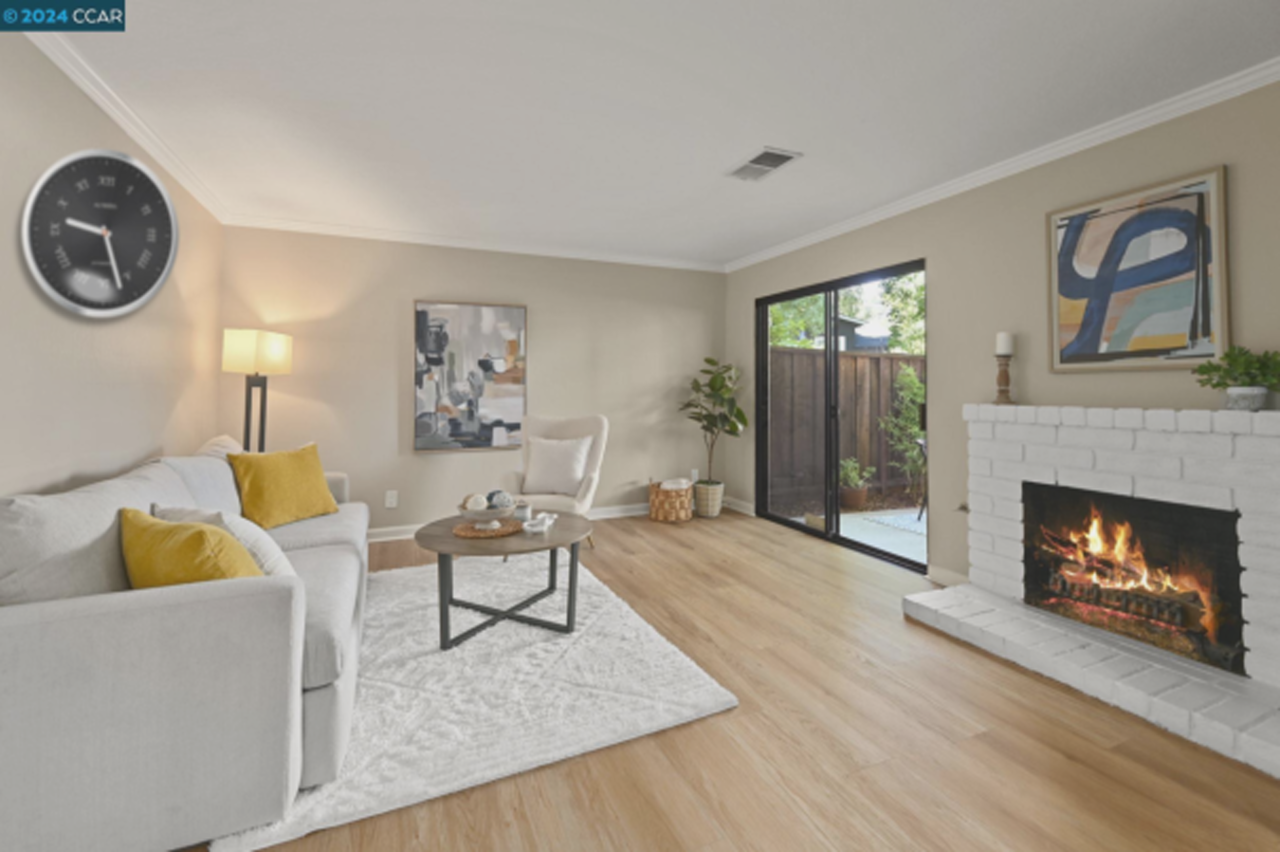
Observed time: **9:27**
